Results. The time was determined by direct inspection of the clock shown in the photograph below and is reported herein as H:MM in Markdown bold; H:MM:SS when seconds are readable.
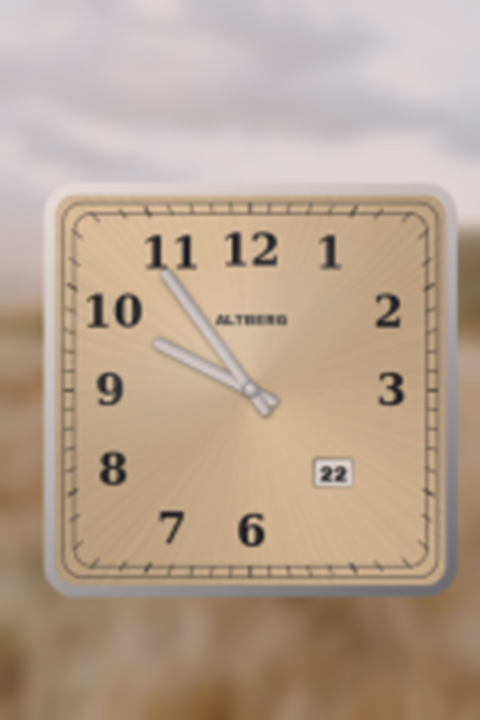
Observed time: **9:54**
